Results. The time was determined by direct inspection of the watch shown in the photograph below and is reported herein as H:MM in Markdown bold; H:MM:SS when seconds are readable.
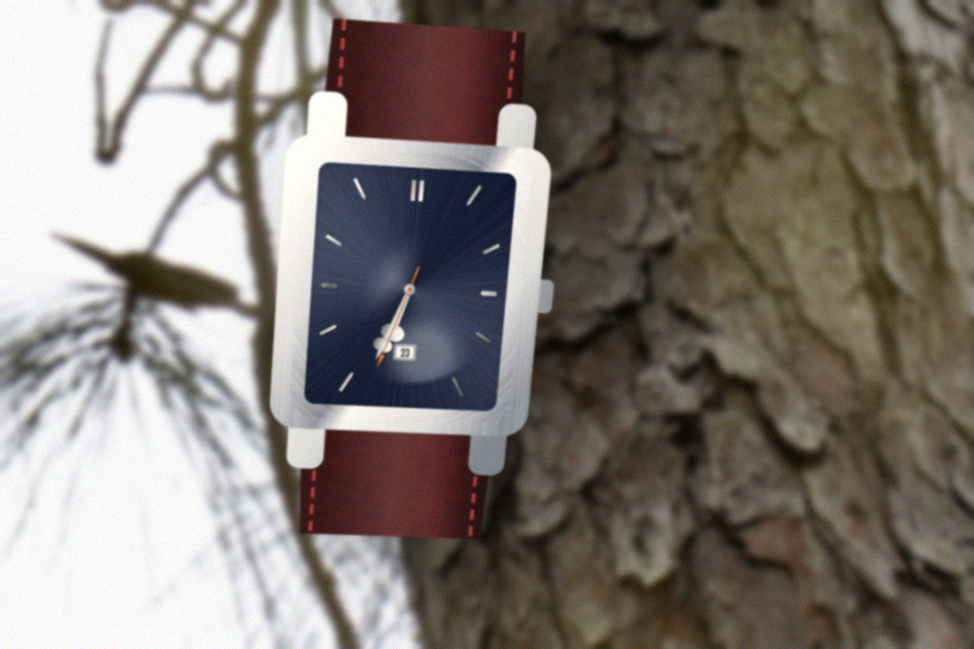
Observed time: **6:33:33**
